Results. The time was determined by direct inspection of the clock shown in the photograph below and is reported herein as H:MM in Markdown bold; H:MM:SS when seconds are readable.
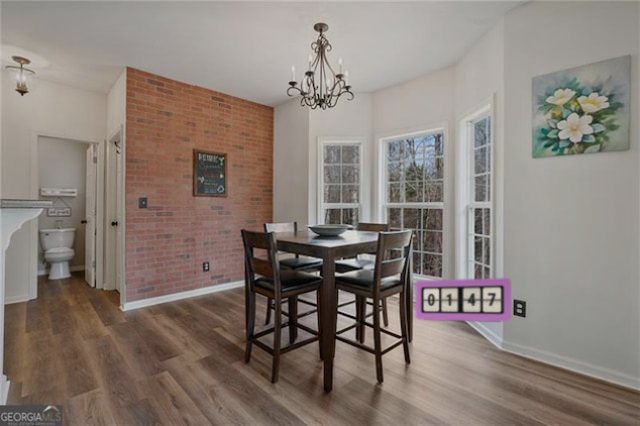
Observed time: **1:47**
